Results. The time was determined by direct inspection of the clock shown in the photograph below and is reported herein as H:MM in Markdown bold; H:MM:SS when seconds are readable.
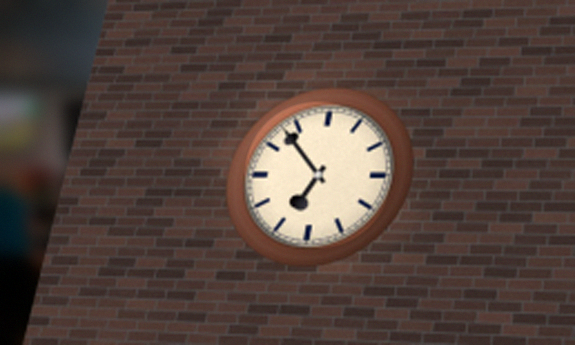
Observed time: **6:53**
